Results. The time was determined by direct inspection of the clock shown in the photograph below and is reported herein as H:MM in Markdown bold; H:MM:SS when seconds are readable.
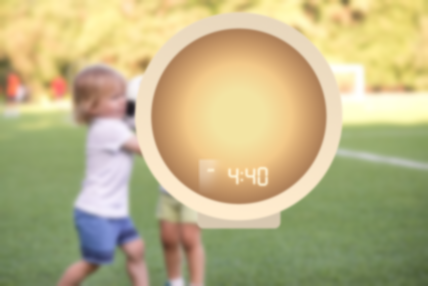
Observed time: **4:40**
